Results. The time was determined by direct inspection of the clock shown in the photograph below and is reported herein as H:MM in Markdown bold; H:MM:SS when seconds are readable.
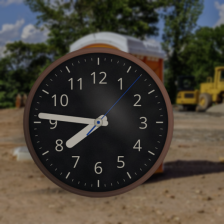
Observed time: **7:46:07**
